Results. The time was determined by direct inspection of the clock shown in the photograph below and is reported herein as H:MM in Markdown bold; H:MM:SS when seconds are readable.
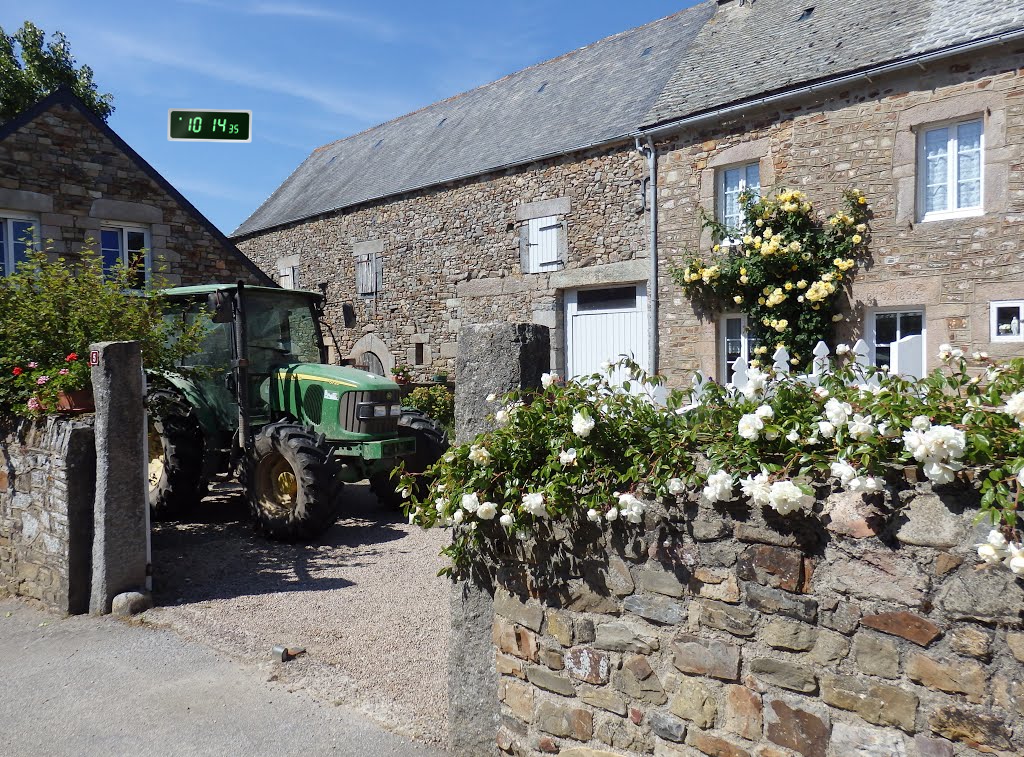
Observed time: **10:14:35**
